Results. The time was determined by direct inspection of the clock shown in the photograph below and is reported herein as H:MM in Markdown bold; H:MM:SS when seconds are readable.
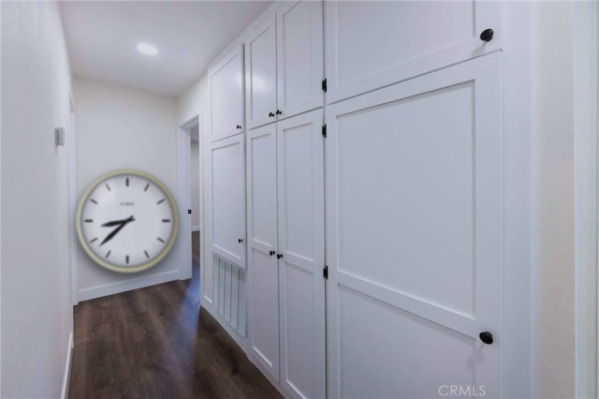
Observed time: **8:38**
